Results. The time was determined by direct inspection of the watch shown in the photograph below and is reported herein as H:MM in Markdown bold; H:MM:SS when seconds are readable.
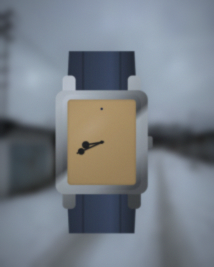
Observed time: **8:41**
